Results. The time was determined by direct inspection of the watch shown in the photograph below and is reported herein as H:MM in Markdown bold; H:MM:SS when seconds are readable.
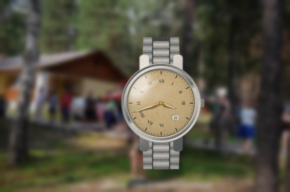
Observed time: **3:42**
